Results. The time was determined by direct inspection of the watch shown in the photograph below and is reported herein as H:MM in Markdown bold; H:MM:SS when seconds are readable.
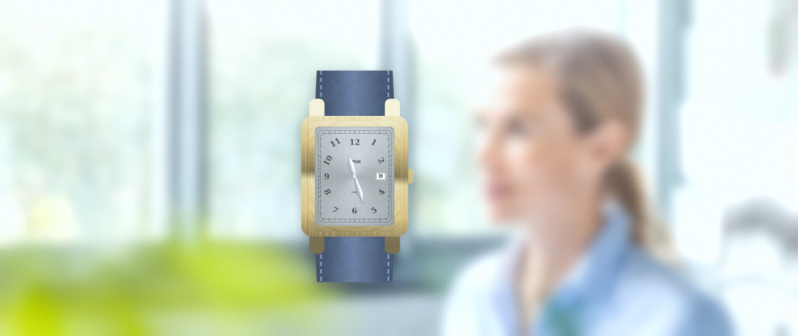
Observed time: **11:27**
